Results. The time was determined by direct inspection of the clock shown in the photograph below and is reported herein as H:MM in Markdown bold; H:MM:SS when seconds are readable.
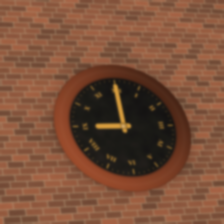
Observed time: **9:00**
